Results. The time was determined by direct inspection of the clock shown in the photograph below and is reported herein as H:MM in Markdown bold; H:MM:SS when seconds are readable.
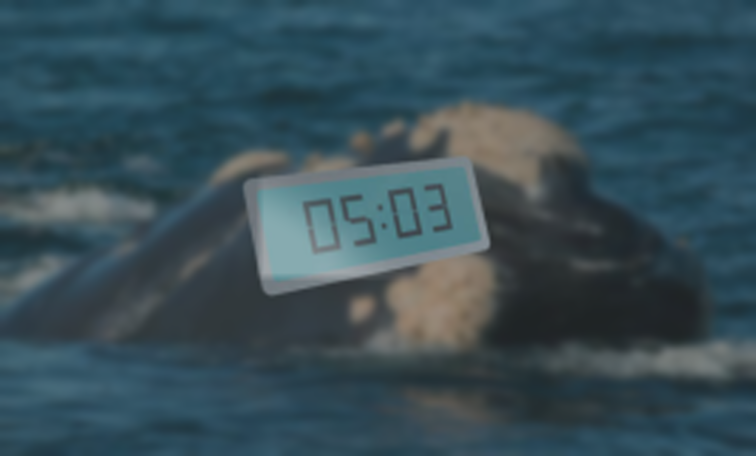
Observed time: **5:03**
